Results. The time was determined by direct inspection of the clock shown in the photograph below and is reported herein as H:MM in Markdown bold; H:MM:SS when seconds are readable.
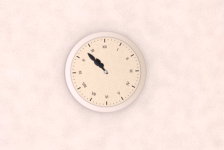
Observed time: **10:53**
